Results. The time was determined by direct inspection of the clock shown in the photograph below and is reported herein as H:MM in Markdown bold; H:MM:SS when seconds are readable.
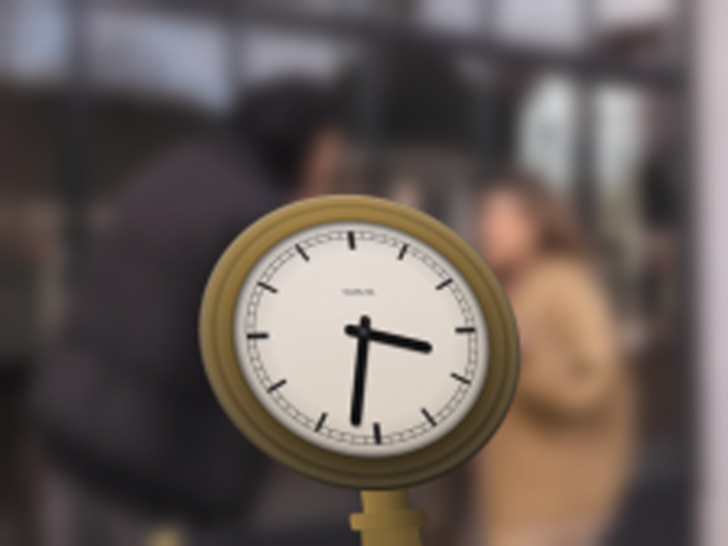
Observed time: **3:32**
